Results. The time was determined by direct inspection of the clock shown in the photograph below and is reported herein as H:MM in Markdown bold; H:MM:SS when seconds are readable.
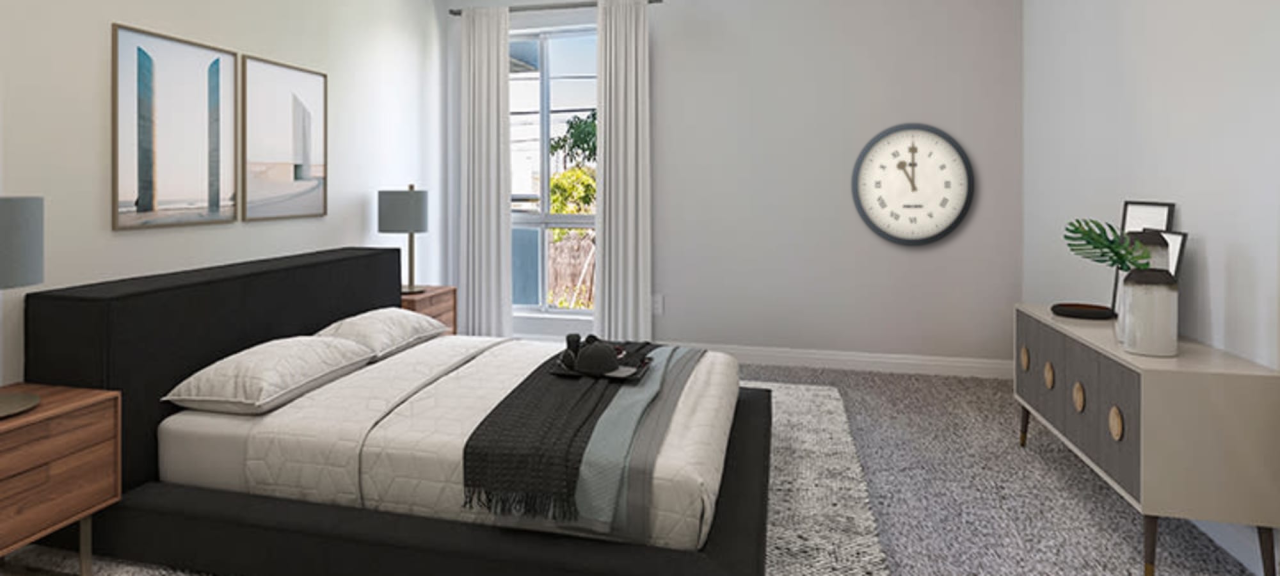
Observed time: **11:00**
